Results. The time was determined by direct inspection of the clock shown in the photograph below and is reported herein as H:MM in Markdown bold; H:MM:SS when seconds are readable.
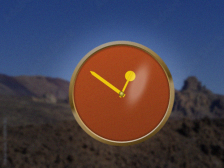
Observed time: **12:51**
